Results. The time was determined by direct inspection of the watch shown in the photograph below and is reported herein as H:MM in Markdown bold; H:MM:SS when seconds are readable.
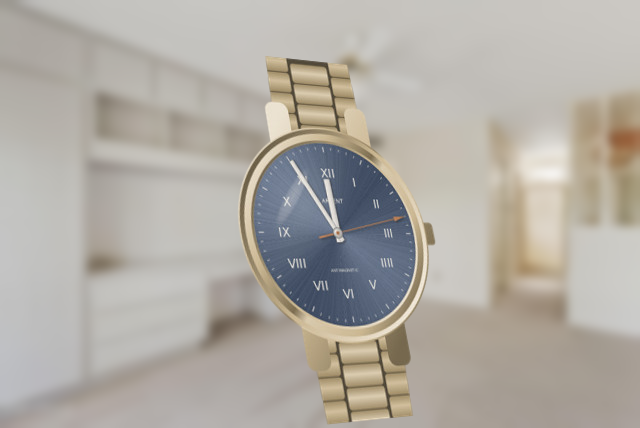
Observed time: **11:55:13**
